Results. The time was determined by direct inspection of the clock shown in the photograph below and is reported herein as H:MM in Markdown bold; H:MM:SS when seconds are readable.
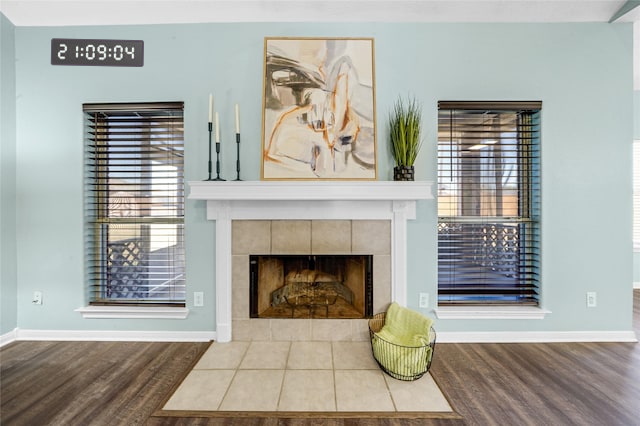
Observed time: **21:09:04**
